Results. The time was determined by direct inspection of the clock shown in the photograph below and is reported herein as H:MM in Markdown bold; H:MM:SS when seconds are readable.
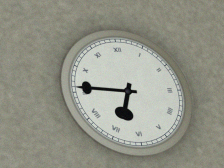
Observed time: **6:46**
